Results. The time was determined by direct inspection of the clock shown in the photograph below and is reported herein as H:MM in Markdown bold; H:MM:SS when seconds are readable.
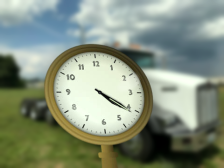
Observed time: **4:21**
